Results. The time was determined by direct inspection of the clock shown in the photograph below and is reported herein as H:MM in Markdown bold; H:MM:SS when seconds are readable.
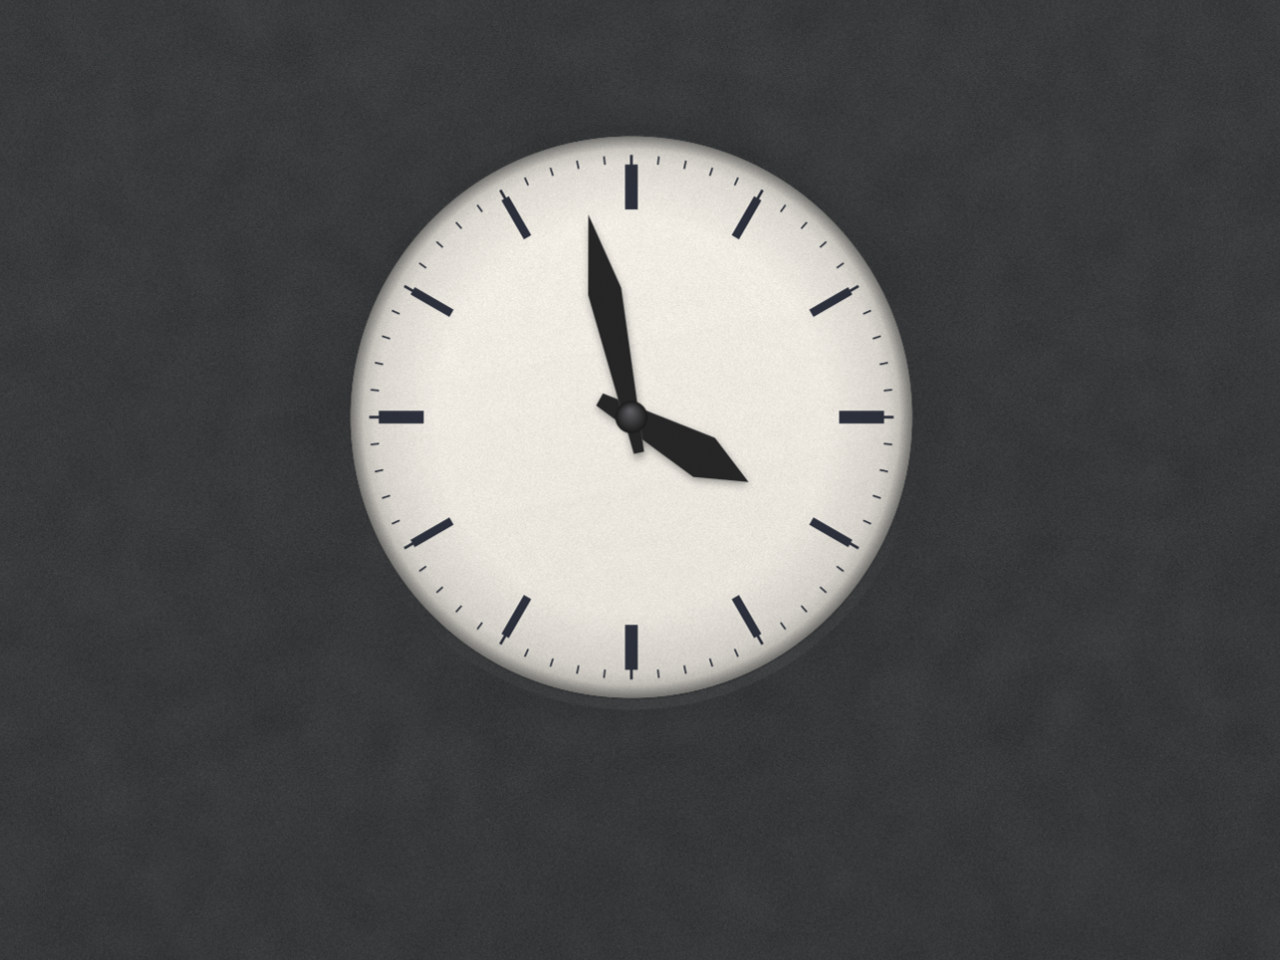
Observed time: **3:58**
